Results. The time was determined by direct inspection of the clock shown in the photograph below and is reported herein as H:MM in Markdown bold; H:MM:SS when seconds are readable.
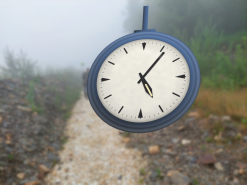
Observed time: **5:06**
